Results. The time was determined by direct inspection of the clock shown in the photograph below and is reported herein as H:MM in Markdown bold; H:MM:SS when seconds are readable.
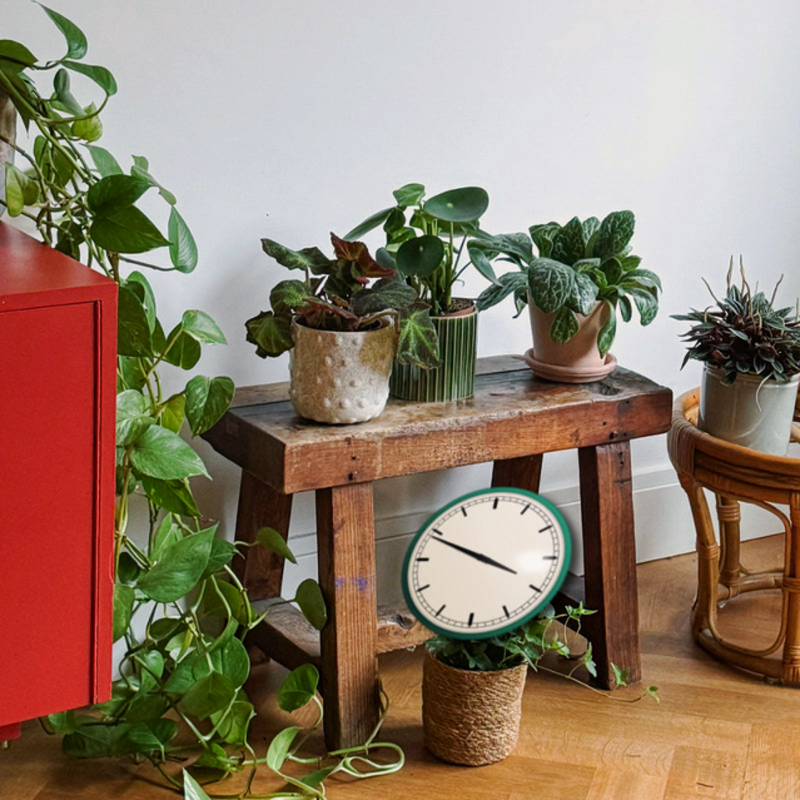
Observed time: **3:49**
